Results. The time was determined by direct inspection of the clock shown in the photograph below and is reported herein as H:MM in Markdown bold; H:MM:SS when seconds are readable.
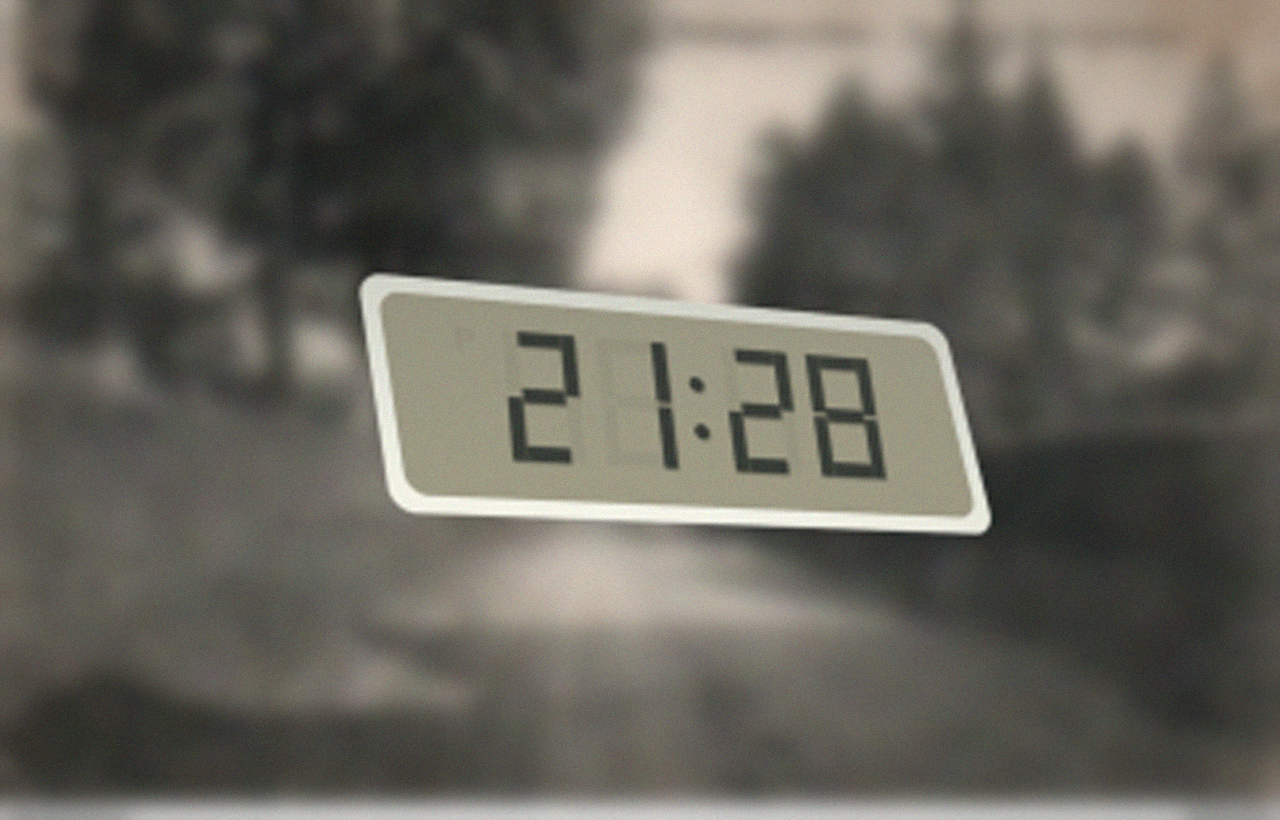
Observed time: **21:28**
